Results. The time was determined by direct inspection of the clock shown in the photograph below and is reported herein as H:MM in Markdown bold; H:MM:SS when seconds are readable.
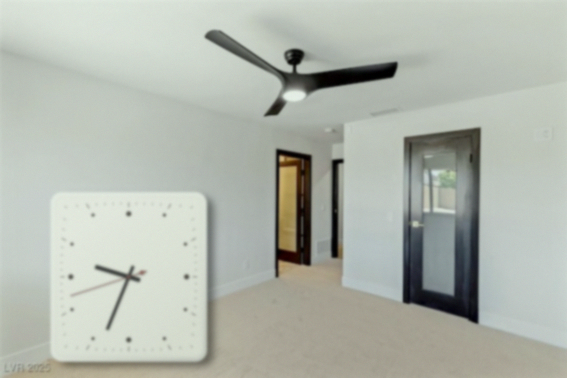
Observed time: **9:33:42**
